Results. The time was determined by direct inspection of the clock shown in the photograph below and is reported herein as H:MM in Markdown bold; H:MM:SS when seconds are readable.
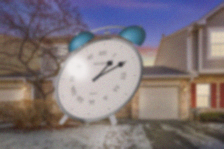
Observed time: **1:10**
